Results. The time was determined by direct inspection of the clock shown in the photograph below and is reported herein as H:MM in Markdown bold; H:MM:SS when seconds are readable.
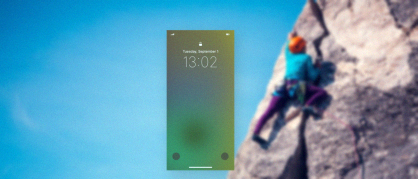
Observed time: **13:02**
